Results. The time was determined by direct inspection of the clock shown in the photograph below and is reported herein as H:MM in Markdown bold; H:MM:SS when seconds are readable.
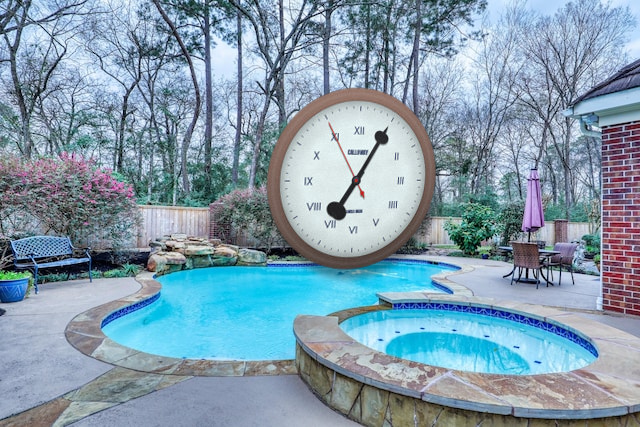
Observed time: **7:04:55**
